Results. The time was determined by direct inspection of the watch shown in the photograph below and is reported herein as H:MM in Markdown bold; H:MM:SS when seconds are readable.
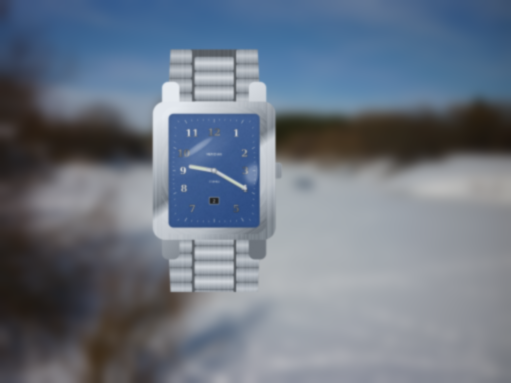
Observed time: **9:20**
